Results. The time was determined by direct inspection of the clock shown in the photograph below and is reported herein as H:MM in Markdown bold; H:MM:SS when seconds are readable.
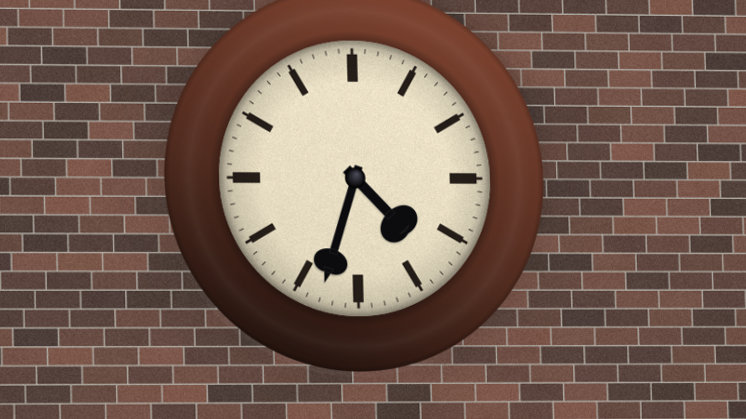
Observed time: **4:33**
